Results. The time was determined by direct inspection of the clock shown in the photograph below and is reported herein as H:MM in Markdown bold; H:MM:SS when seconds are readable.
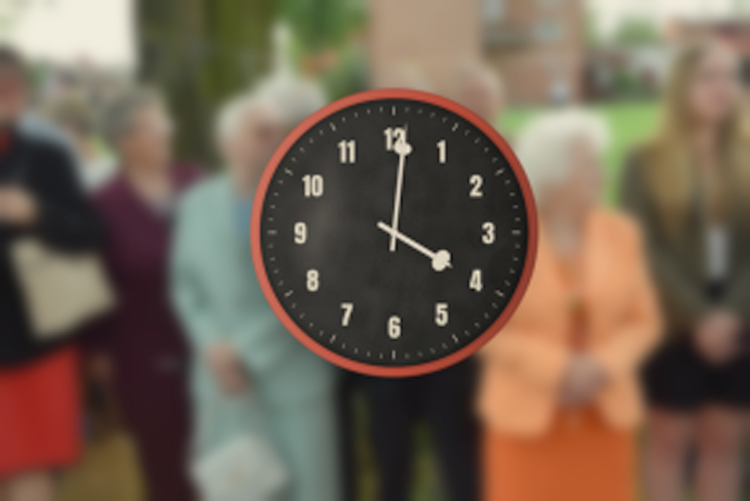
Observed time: **4:01**
